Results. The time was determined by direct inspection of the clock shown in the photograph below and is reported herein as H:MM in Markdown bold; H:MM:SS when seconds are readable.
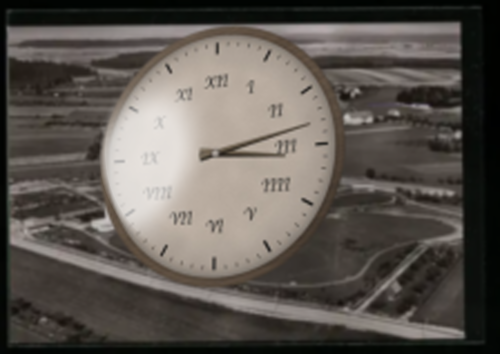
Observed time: **3:13**
